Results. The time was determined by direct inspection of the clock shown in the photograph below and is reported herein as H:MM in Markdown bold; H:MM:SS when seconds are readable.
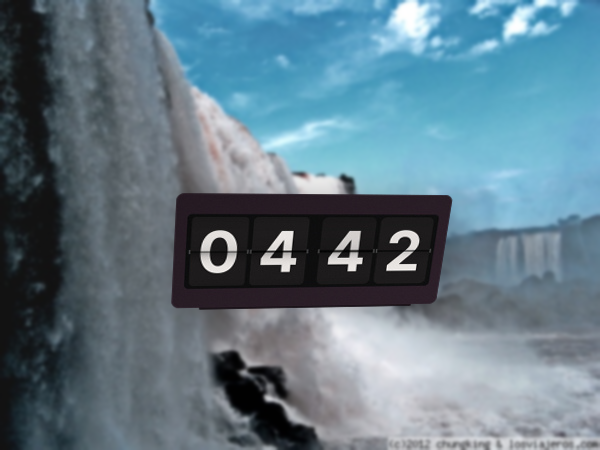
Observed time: **4:42**
